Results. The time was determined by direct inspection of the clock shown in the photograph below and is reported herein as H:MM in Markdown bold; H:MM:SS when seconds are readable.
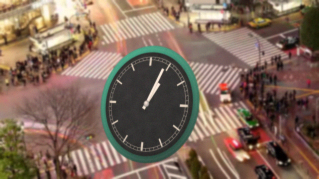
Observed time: **1:04**
